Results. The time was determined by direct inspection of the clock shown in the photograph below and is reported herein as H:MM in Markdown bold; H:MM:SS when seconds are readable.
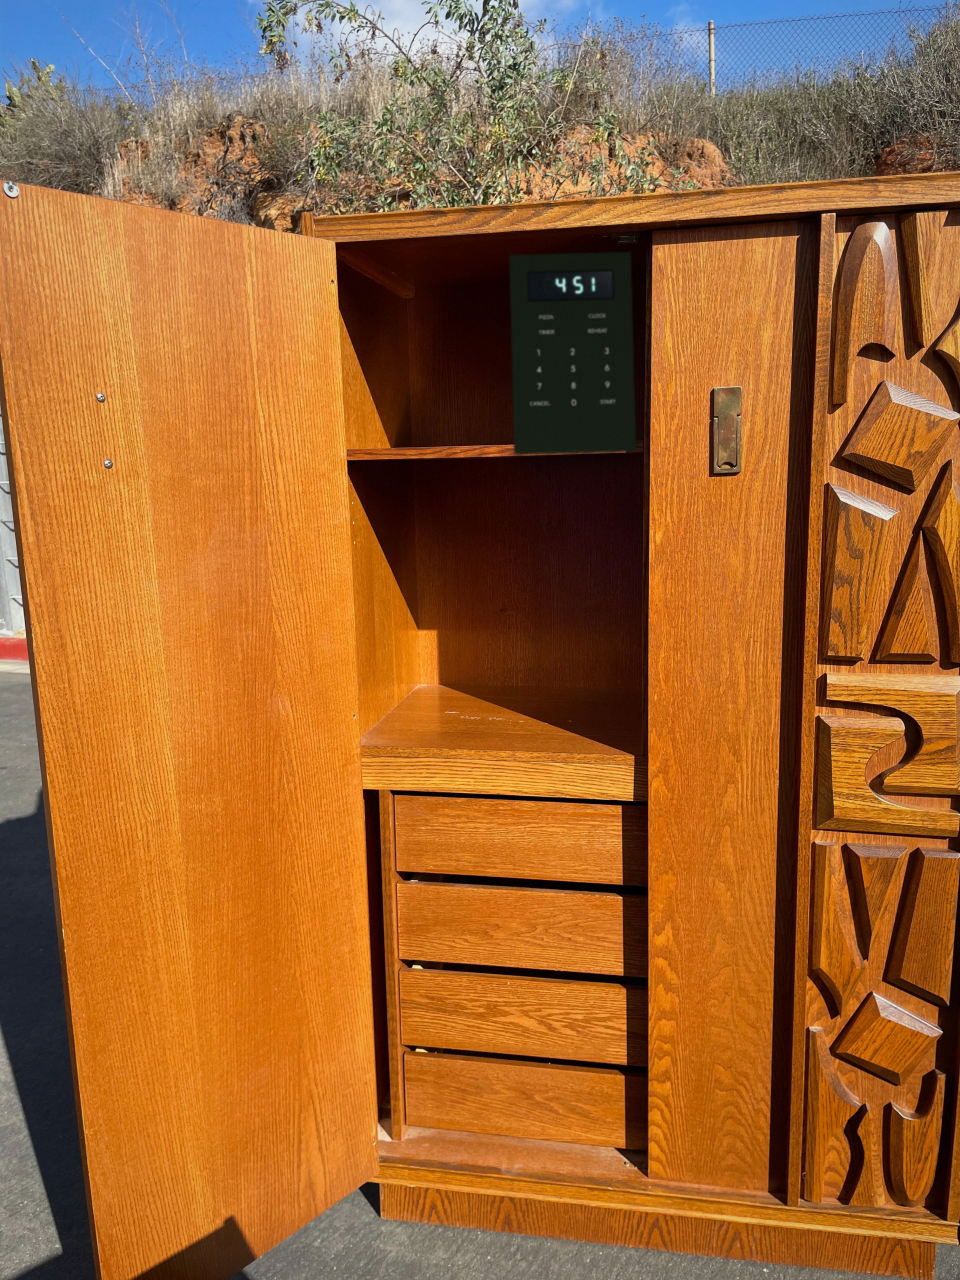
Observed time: **4:51**
